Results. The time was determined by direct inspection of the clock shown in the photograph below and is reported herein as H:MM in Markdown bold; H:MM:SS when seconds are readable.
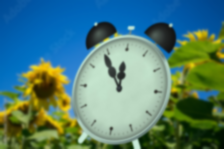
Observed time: **11:54**
